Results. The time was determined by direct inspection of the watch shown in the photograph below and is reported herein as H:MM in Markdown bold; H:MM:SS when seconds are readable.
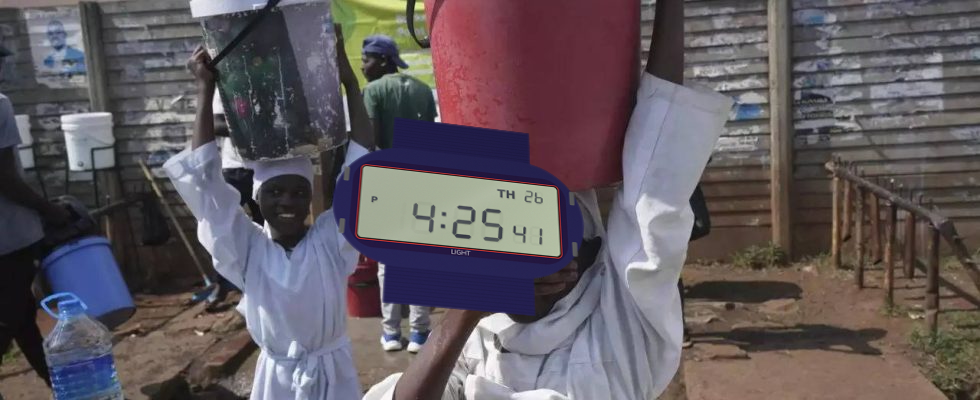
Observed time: **4:25:41**
